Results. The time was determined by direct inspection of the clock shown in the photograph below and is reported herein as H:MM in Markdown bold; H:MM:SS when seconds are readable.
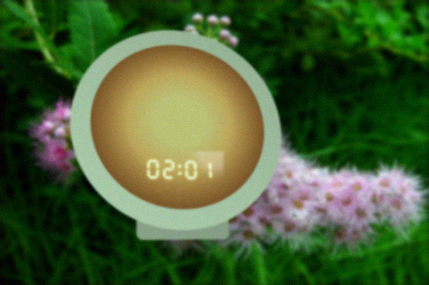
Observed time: **2:01**
